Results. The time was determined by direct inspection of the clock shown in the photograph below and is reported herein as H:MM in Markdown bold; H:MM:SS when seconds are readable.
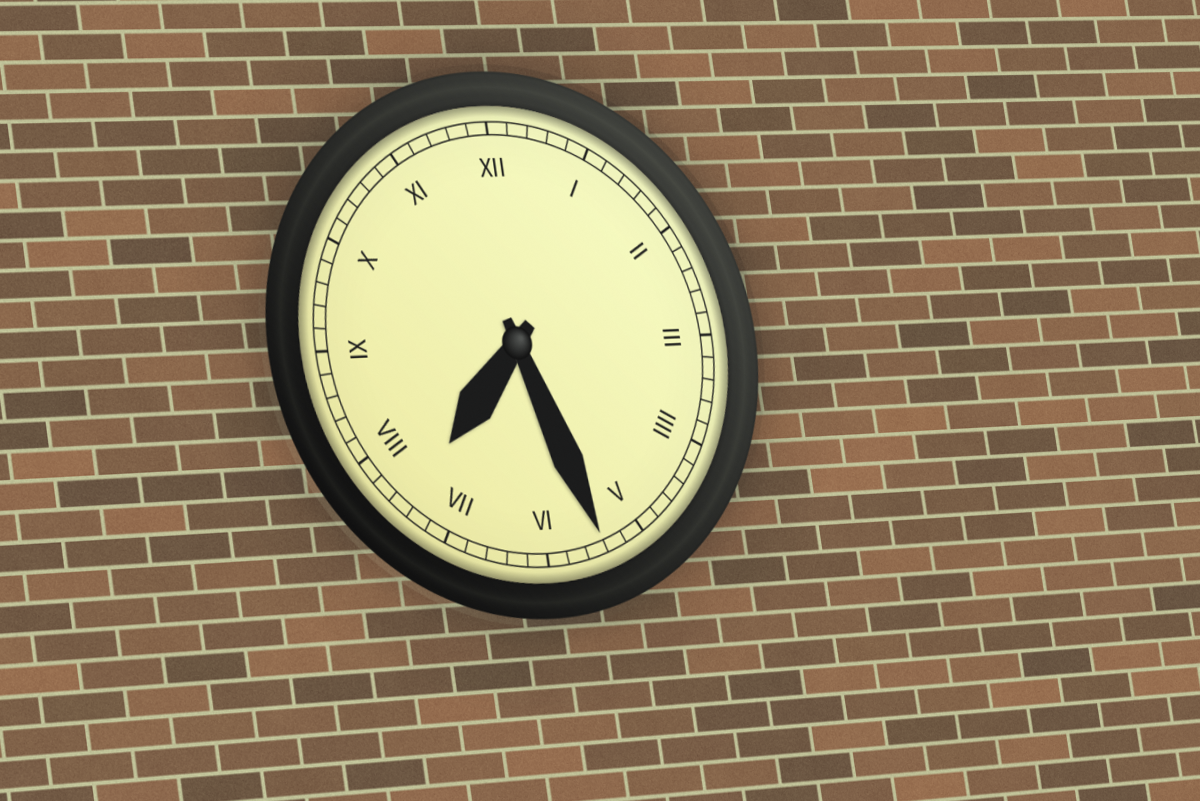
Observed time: **7:27**
